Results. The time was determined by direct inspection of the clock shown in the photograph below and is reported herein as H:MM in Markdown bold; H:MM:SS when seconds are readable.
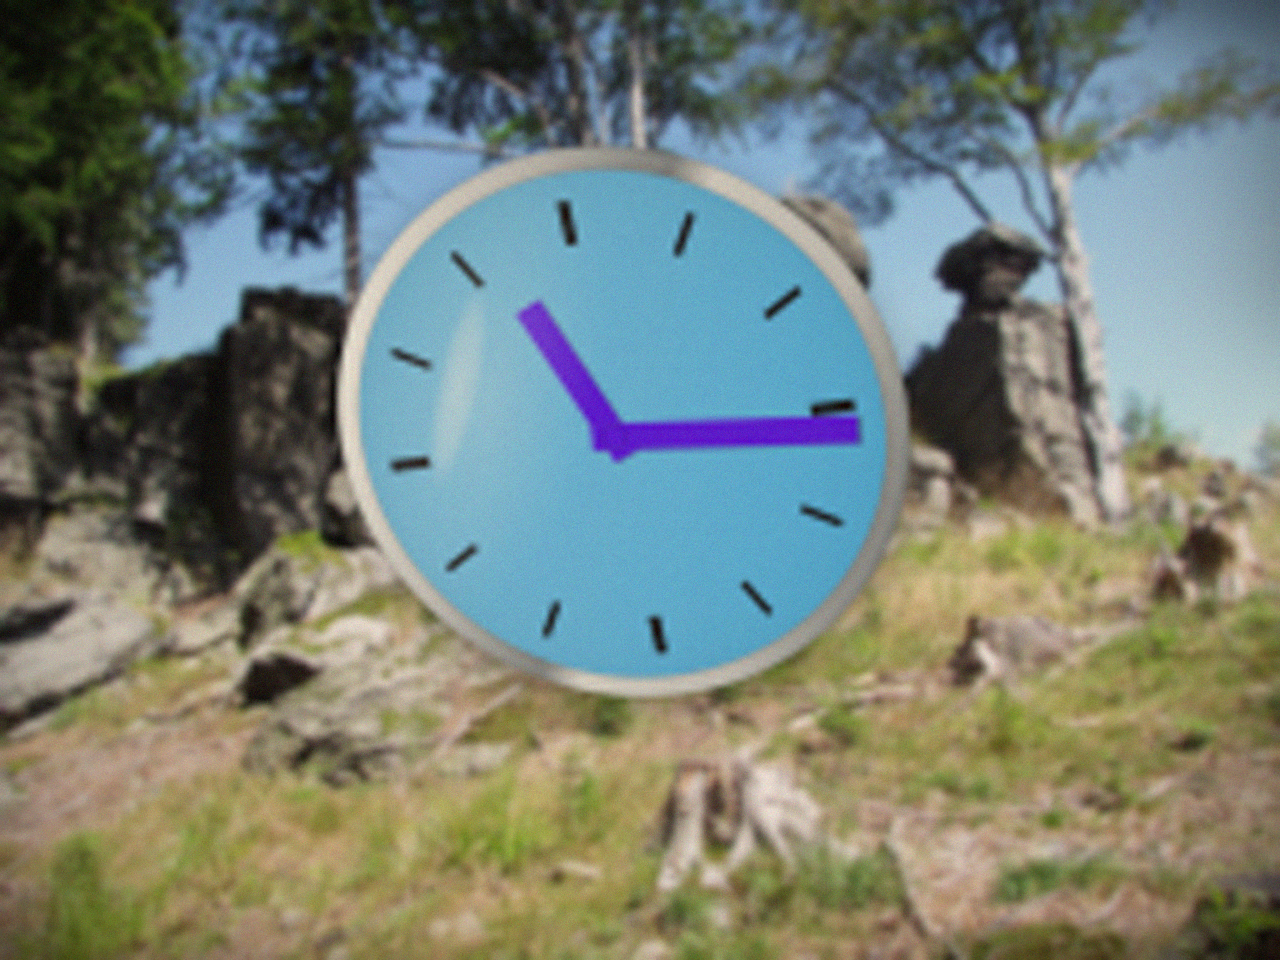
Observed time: **11:16**
